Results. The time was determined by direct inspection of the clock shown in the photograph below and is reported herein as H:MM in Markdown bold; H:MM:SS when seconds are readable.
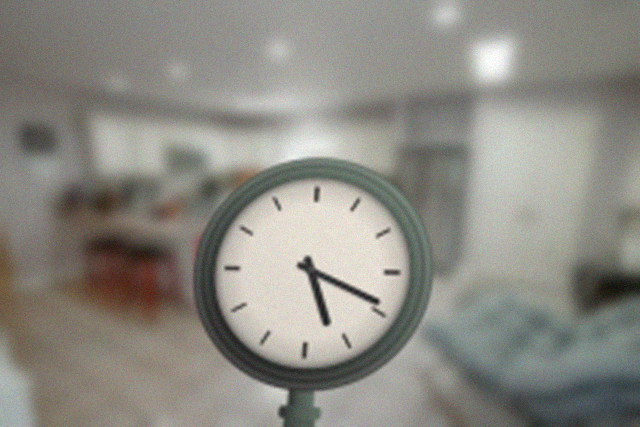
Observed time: **5:19**
